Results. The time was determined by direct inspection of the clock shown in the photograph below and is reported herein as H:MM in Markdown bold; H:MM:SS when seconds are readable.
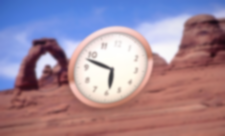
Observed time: **5:48**
